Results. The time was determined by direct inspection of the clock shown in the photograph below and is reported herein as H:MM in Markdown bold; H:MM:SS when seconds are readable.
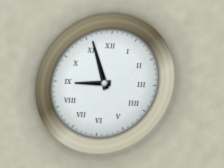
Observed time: **8:56**
